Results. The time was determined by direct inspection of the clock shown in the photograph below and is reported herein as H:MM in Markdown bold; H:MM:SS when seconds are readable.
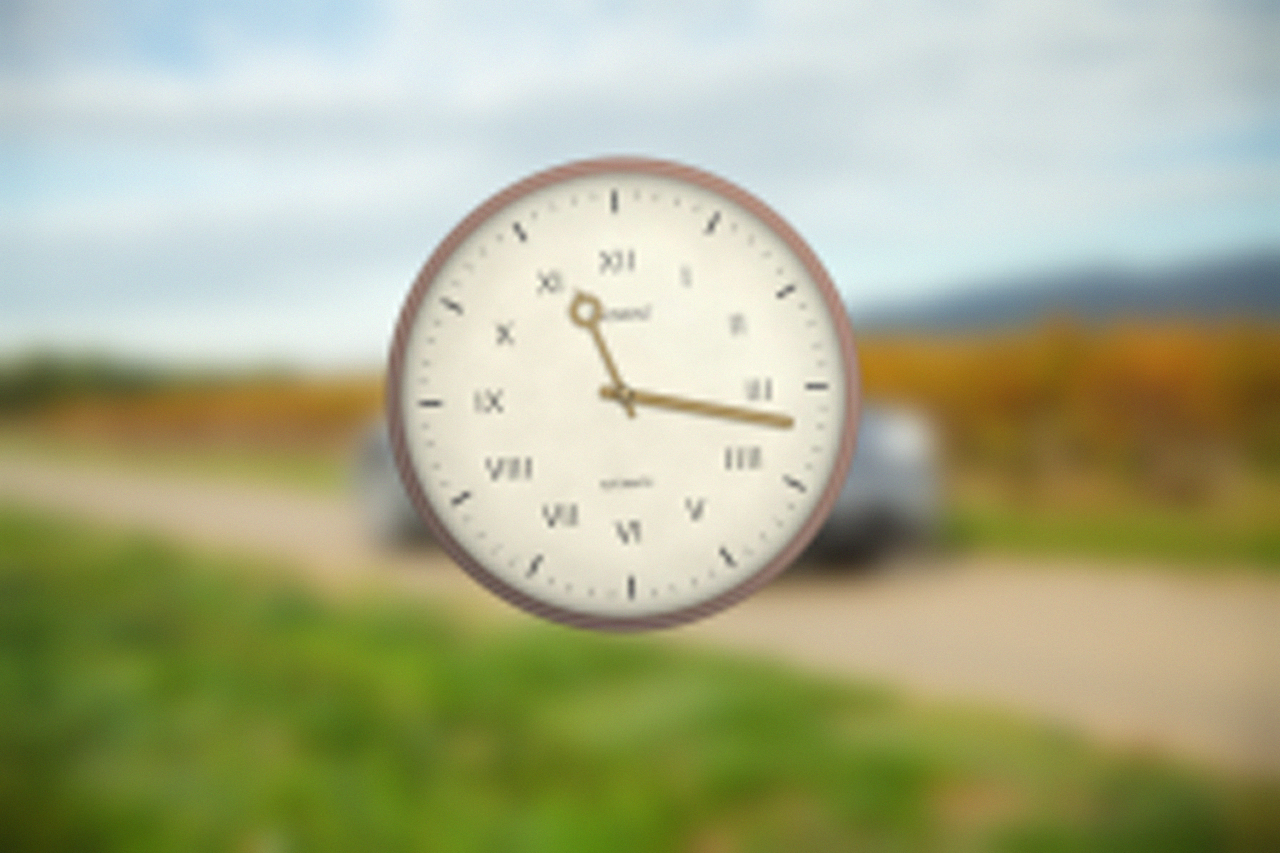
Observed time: **11:17**
